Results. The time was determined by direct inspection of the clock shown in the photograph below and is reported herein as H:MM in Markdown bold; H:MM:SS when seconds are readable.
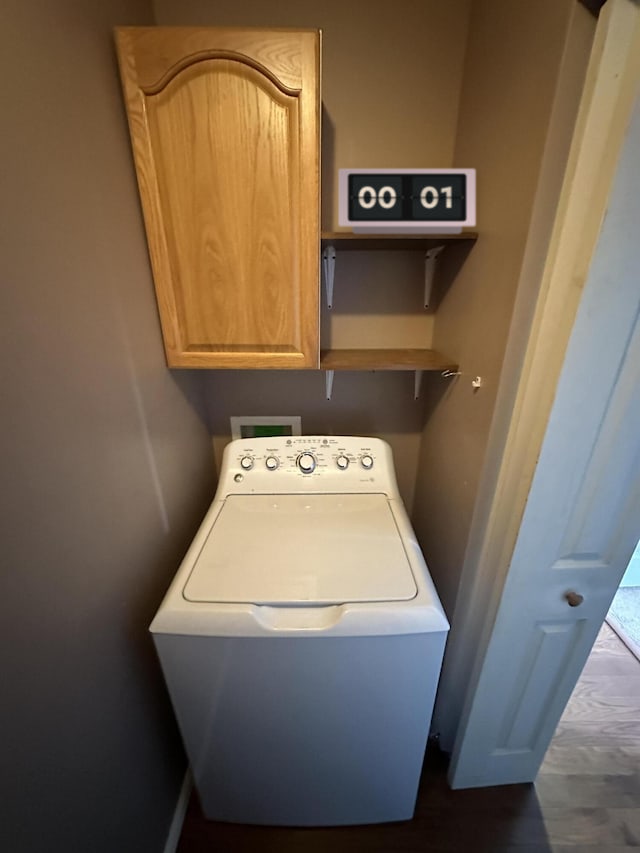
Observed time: **0:01**
